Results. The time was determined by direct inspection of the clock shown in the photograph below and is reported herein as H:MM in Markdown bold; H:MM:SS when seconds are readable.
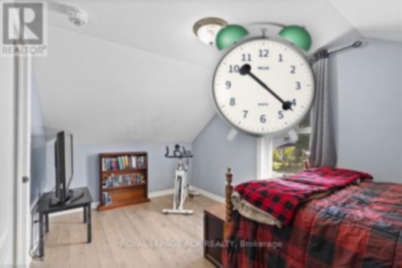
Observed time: **10:22**
